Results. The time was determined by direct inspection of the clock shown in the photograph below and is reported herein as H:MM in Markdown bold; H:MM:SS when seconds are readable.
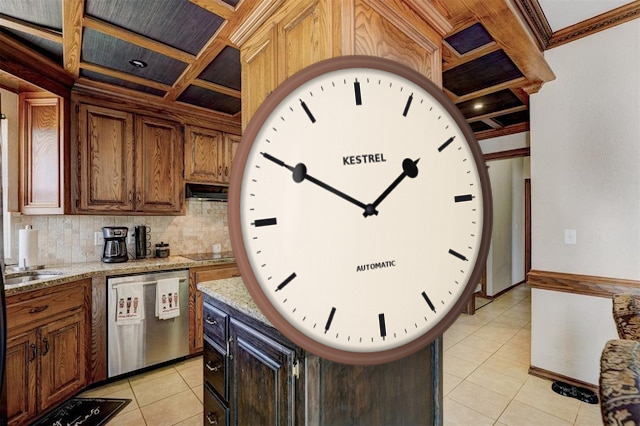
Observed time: **1:50**
